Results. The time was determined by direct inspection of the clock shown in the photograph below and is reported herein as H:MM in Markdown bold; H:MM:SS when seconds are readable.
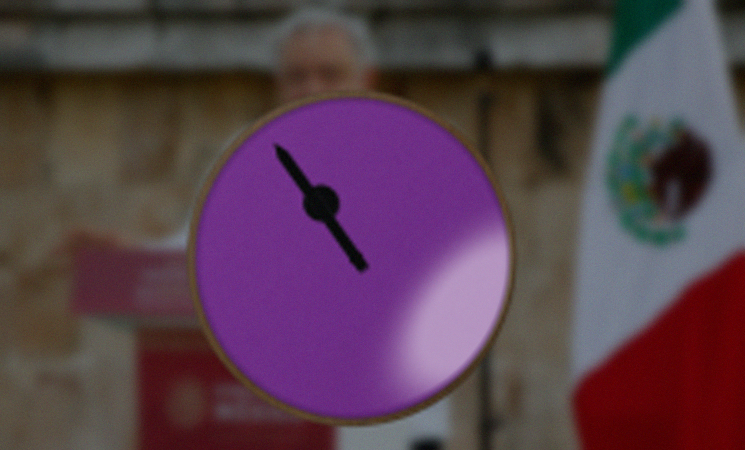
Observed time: **10:54**
